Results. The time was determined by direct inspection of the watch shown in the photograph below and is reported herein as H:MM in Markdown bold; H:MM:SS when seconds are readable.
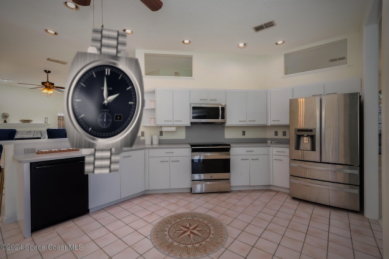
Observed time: **1:59**
